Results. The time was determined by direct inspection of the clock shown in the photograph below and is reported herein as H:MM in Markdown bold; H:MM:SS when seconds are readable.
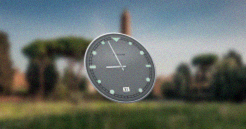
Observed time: **8:57**
